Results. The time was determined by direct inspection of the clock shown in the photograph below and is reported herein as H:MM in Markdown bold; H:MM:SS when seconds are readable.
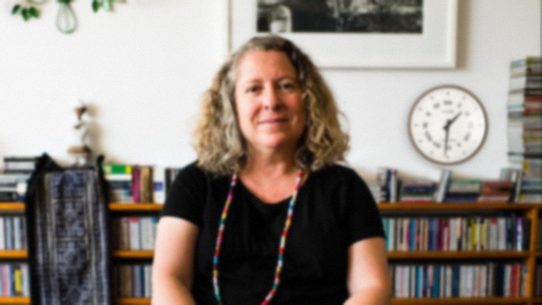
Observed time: **1:31**
